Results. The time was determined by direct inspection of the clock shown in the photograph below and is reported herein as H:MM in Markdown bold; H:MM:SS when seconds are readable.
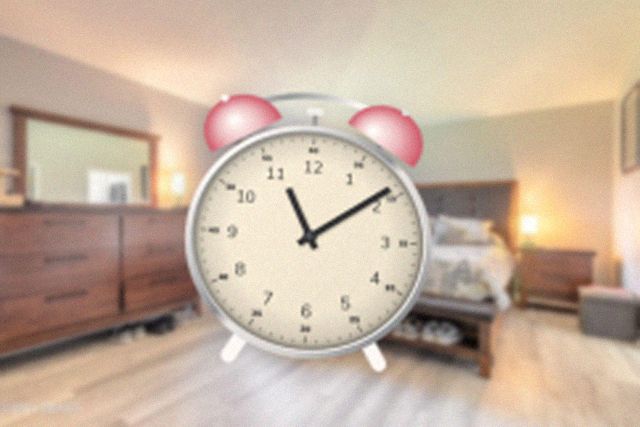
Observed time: **11:09**
